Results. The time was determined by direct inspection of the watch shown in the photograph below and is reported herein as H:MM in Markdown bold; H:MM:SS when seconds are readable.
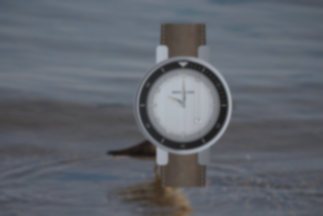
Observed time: **10:00**
